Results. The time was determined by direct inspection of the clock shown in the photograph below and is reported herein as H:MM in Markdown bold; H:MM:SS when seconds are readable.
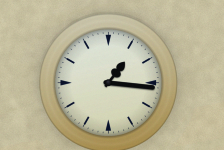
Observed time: **1:16**
